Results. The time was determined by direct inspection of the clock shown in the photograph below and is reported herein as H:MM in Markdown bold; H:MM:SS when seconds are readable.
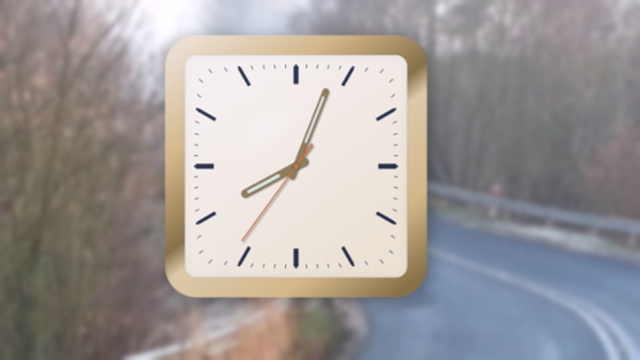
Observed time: **8:03:36**
